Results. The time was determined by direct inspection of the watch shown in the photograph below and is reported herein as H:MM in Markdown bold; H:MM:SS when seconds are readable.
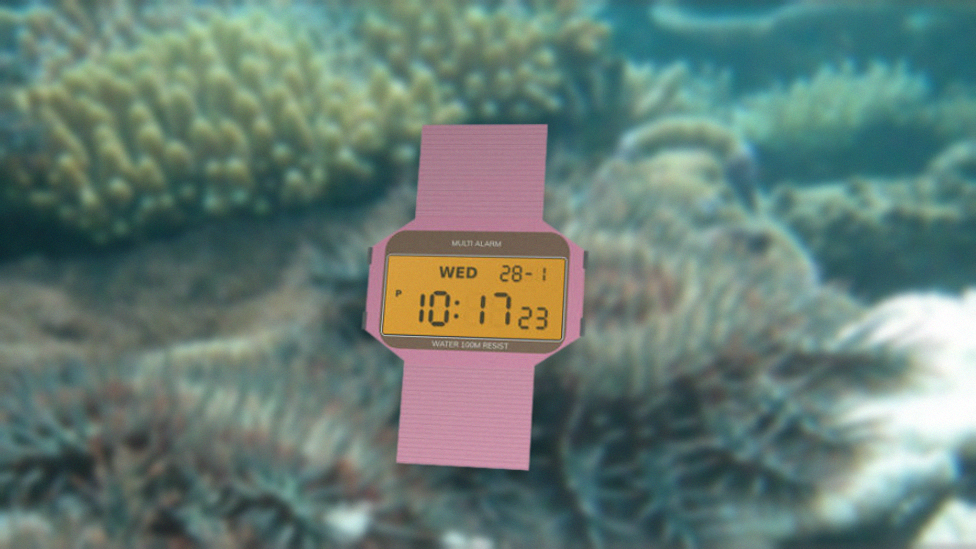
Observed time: **10:17:23**
